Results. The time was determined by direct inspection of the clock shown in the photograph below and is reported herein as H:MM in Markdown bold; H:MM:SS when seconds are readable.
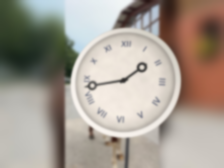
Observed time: **1:43**
